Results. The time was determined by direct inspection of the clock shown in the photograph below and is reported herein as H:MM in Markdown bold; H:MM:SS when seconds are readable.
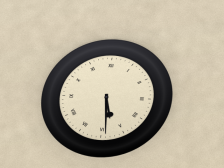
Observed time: **5:29**
